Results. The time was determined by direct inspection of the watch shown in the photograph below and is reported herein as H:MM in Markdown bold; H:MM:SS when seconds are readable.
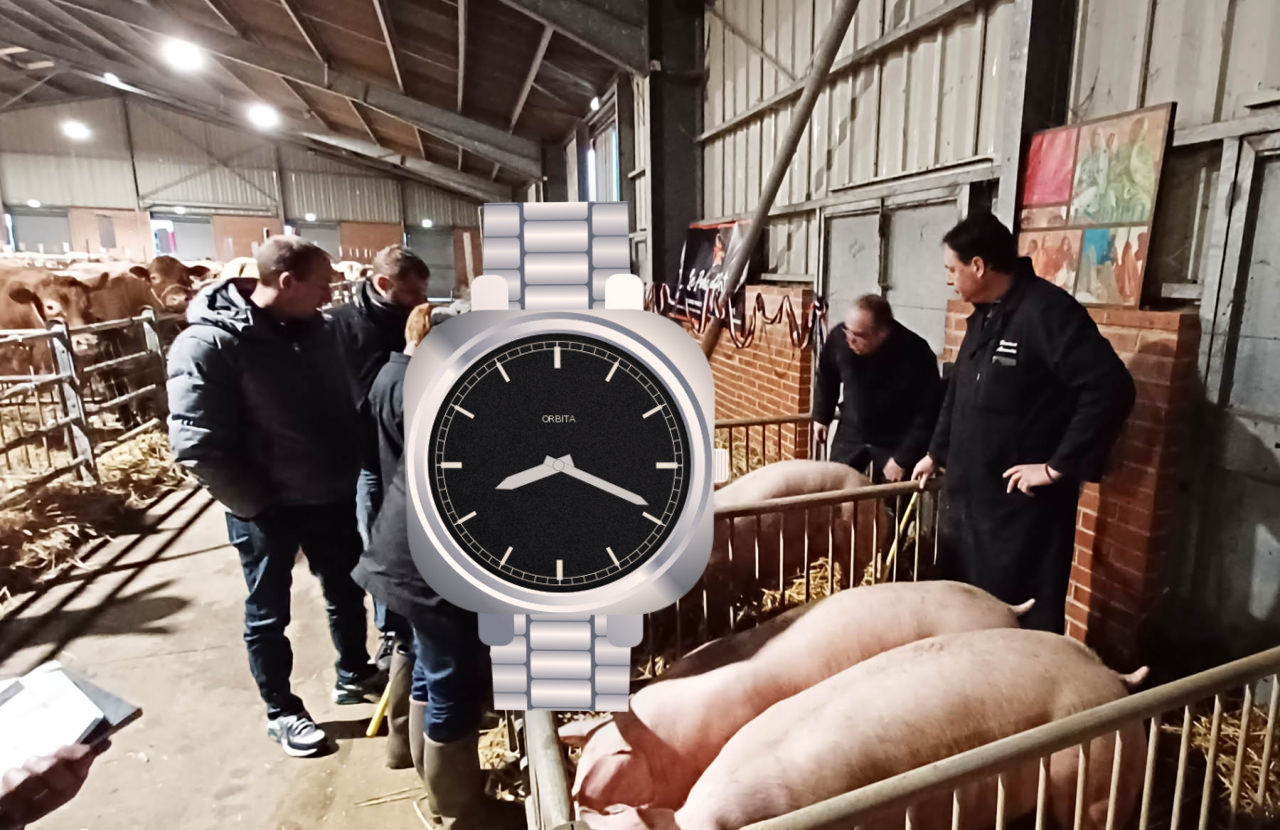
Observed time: **8:19**
